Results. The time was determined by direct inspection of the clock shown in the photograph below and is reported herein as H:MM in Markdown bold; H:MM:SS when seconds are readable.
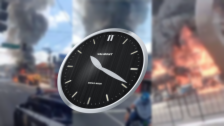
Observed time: **10:19**
